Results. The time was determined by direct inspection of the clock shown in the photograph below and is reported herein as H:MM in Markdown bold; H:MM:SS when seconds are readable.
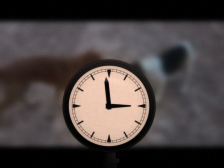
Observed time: **2:59**
